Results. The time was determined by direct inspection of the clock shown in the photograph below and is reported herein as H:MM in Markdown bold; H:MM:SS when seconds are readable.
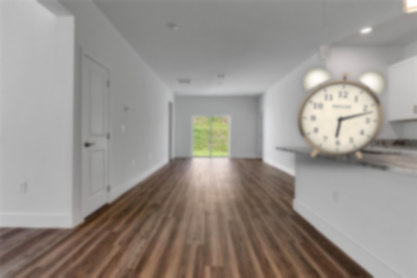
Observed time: **6:12**
